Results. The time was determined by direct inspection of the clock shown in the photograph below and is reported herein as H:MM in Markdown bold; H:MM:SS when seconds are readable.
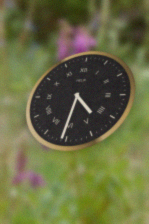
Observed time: **4:31**
